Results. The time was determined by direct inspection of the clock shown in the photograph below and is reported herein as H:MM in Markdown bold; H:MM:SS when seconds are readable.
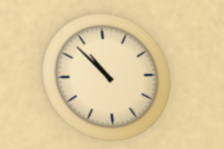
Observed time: **10:53**
